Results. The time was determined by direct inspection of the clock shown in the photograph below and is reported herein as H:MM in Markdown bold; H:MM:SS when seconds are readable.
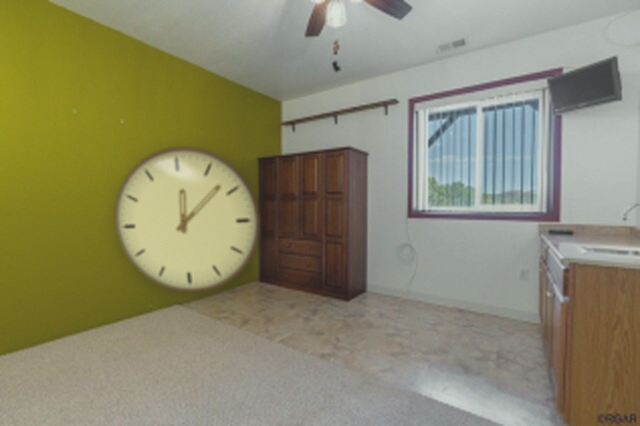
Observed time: **12:08**
